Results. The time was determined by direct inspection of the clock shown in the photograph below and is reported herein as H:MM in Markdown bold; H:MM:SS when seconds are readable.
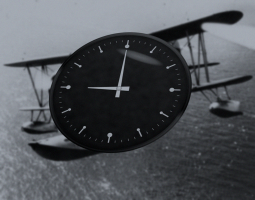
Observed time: **9:00**
